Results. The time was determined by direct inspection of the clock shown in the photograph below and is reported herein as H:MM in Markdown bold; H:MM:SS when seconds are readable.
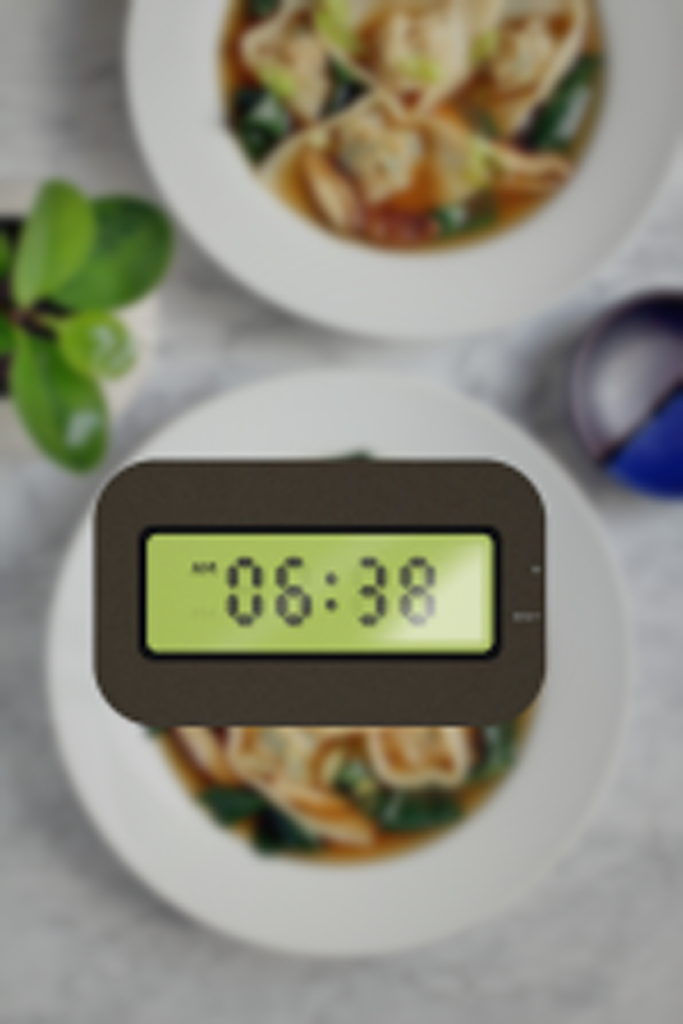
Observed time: **6:38**
